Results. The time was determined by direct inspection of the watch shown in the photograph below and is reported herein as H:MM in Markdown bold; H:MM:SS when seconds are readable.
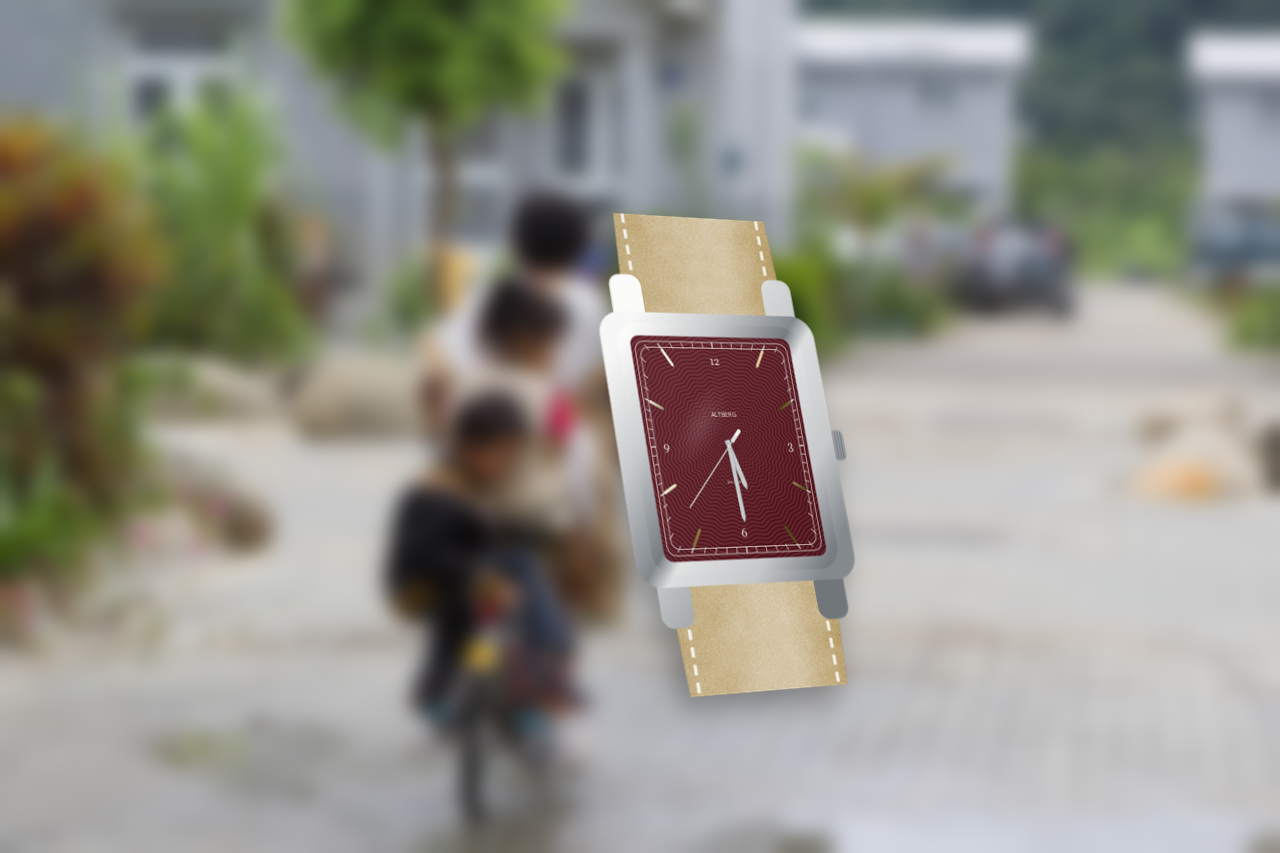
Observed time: **5:29:37**
